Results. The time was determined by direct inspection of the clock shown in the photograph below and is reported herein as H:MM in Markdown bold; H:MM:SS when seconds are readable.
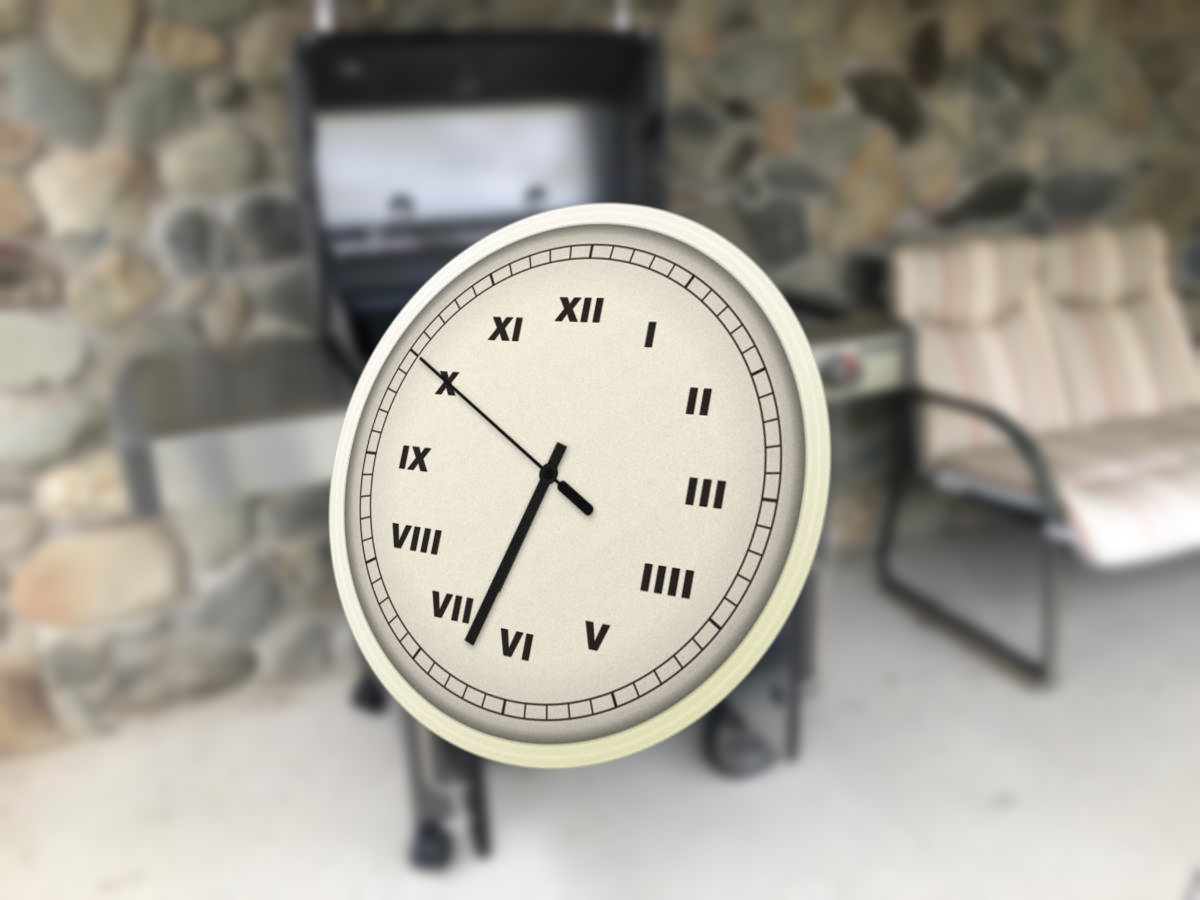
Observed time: **6:32:50**
